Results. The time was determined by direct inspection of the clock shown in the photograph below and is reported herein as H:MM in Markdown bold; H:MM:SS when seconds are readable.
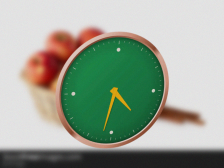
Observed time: **4:32**
